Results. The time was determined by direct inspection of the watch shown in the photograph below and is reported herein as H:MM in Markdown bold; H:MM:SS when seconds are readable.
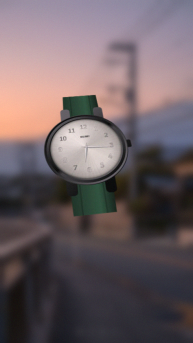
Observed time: **6:16**
